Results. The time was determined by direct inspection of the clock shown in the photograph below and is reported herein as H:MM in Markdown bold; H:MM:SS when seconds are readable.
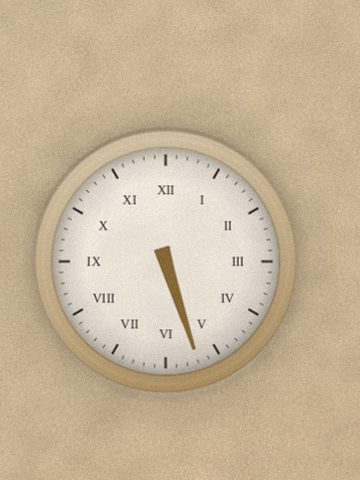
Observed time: **5:27**
